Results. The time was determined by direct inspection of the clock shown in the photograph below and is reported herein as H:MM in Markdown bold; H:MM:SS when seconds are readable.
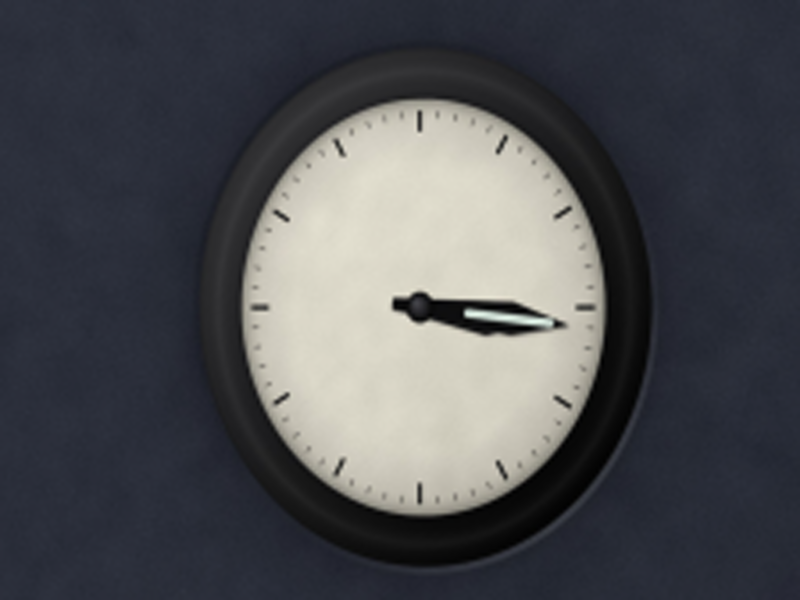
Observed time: **3:16**
